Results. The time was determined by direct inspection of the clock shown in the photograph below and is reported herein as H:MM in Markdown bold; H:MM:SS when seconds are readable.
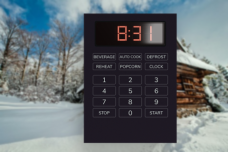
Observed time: **8:31**
